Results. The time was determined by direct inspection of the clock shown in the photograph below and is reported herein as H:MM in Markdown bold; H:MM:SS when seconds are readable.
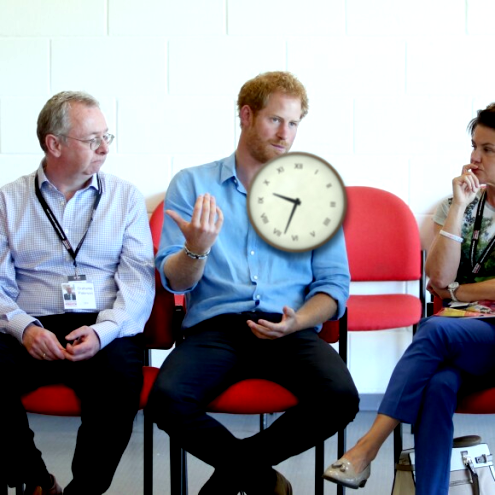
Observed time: **9:33**
